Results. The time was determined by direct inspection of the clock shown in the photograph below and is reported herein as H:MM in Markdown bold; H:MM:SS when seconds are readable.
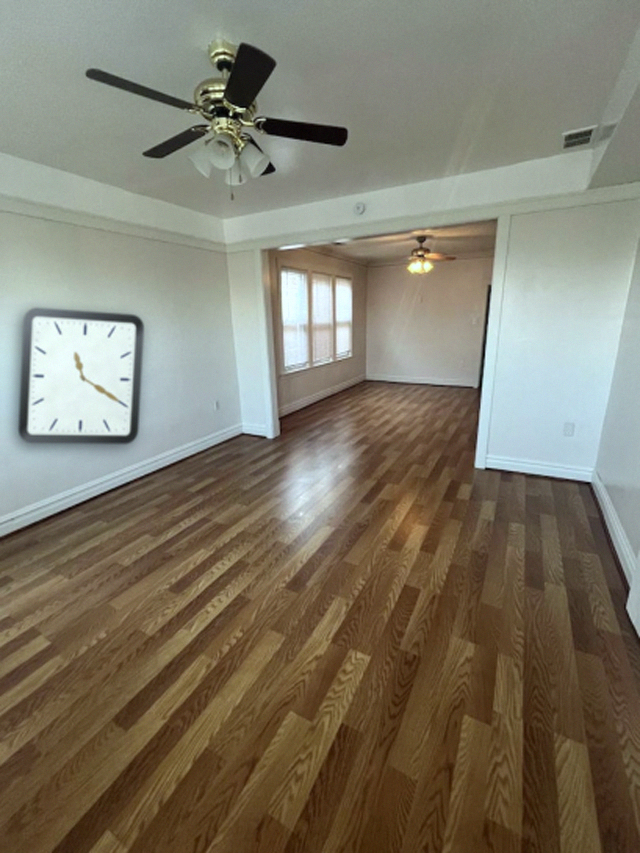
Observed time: **11:20**
